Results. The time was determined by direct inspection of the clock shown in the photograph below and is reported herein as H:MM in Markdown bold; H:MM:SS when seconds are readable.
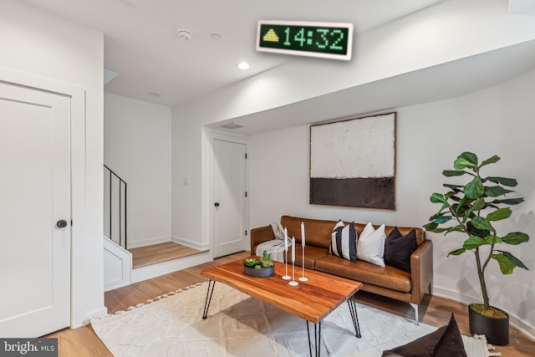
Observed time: **14:32**
